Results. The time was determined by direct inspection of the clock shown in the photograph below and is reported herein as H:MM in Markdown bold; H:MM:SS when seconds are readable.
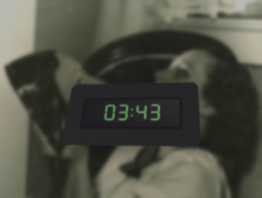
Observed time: **3:43**
